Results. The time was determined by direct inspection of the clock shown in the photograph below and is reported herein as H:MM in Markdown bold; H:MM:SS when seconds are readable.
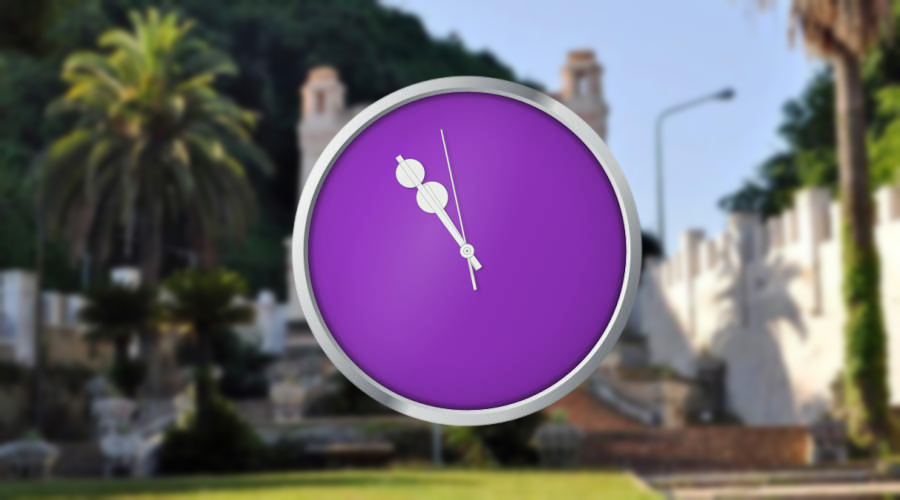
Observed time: **10:53:58**
